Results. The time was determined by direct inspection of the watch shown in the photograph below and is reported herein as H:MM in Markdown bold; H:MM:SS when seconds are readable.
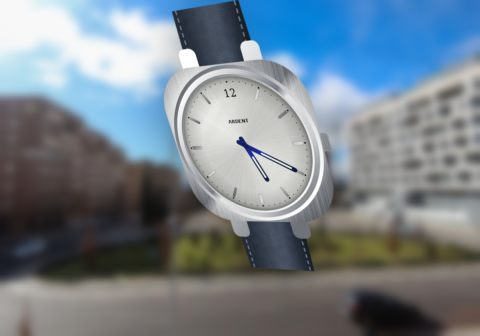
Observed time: **5:20**
